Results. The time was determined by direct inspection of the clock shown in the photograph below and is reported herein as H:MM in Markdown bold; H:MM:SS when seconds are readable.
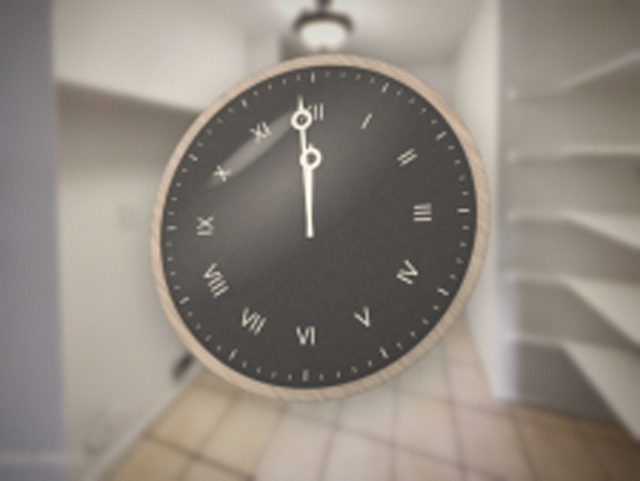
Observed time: **11:59**
